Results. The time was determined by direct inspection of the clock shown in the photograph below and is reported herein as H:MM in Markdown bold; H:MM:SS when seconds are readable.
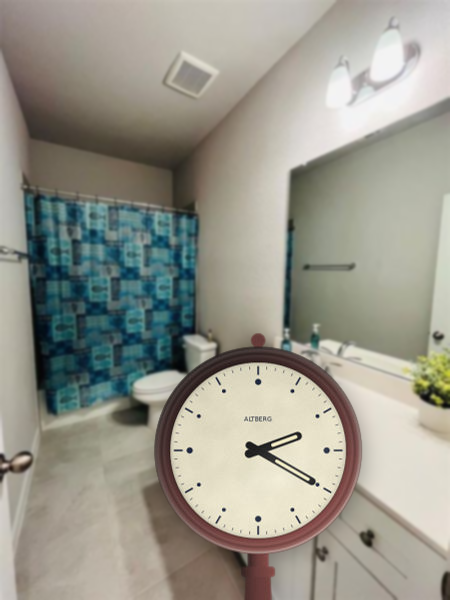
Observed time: **2:20**
